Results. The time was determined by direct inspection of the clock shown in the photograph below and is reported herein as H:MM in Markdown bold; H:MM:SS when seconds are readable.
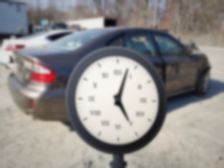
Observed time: **5:03**
